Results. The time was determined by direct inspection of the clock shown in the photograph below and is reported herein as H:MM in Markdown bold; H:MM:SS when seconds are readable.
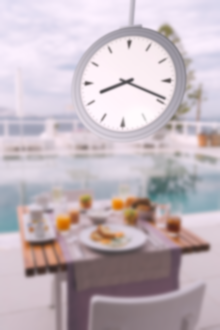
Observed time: **8:19**
